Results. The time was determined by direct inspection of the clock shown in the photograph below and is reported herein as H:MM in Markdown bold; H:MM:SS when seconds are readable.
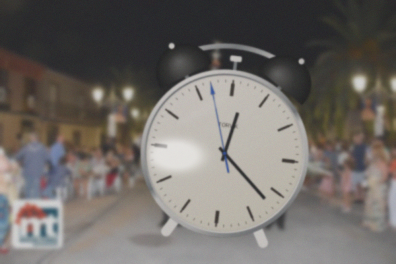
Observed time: **12:21:57**
